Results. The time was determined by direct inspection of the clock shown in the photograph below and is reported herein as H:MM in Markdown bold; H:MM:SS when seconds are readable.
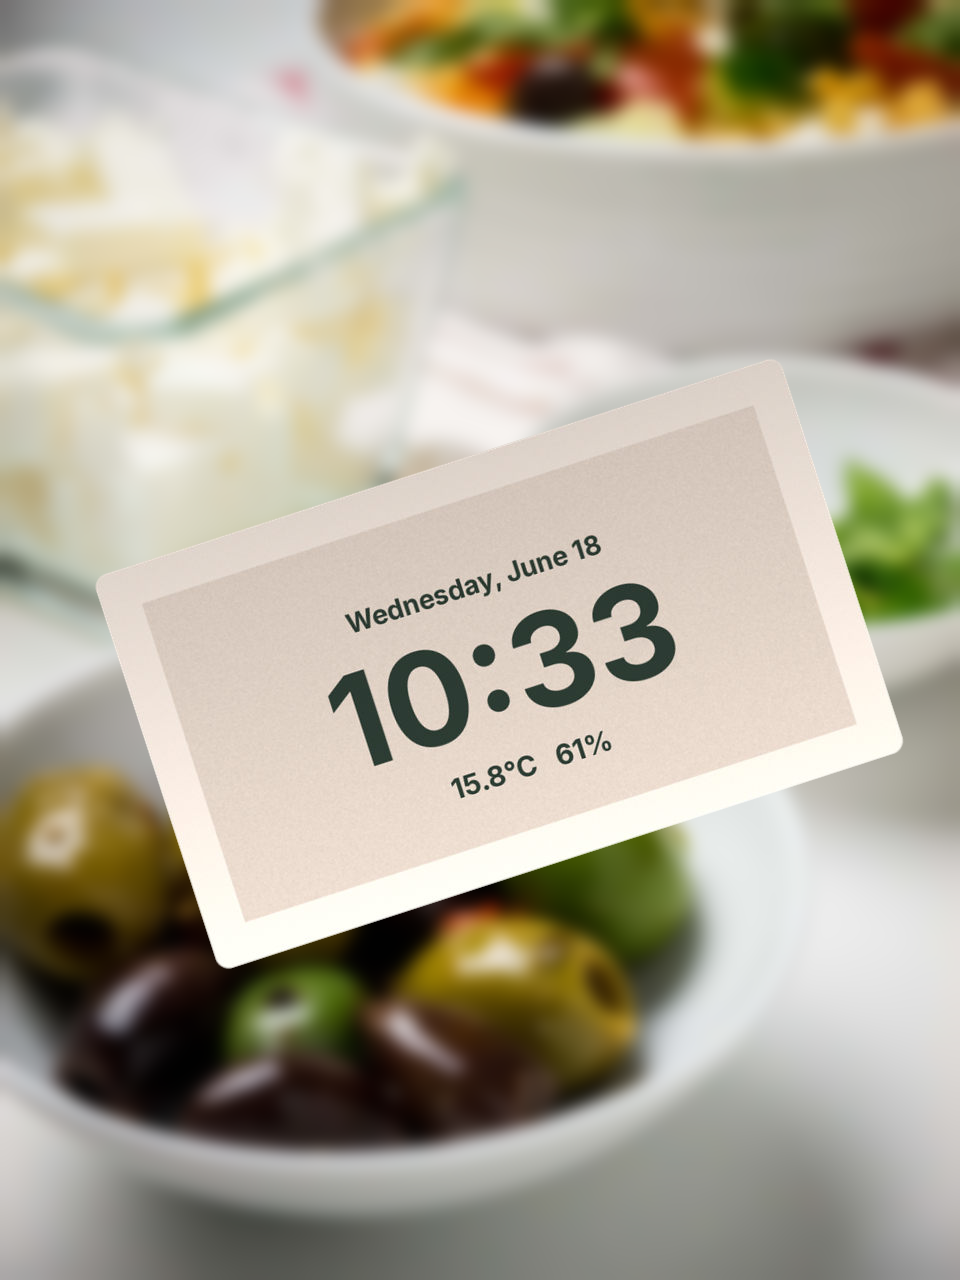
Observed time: **10:33**
